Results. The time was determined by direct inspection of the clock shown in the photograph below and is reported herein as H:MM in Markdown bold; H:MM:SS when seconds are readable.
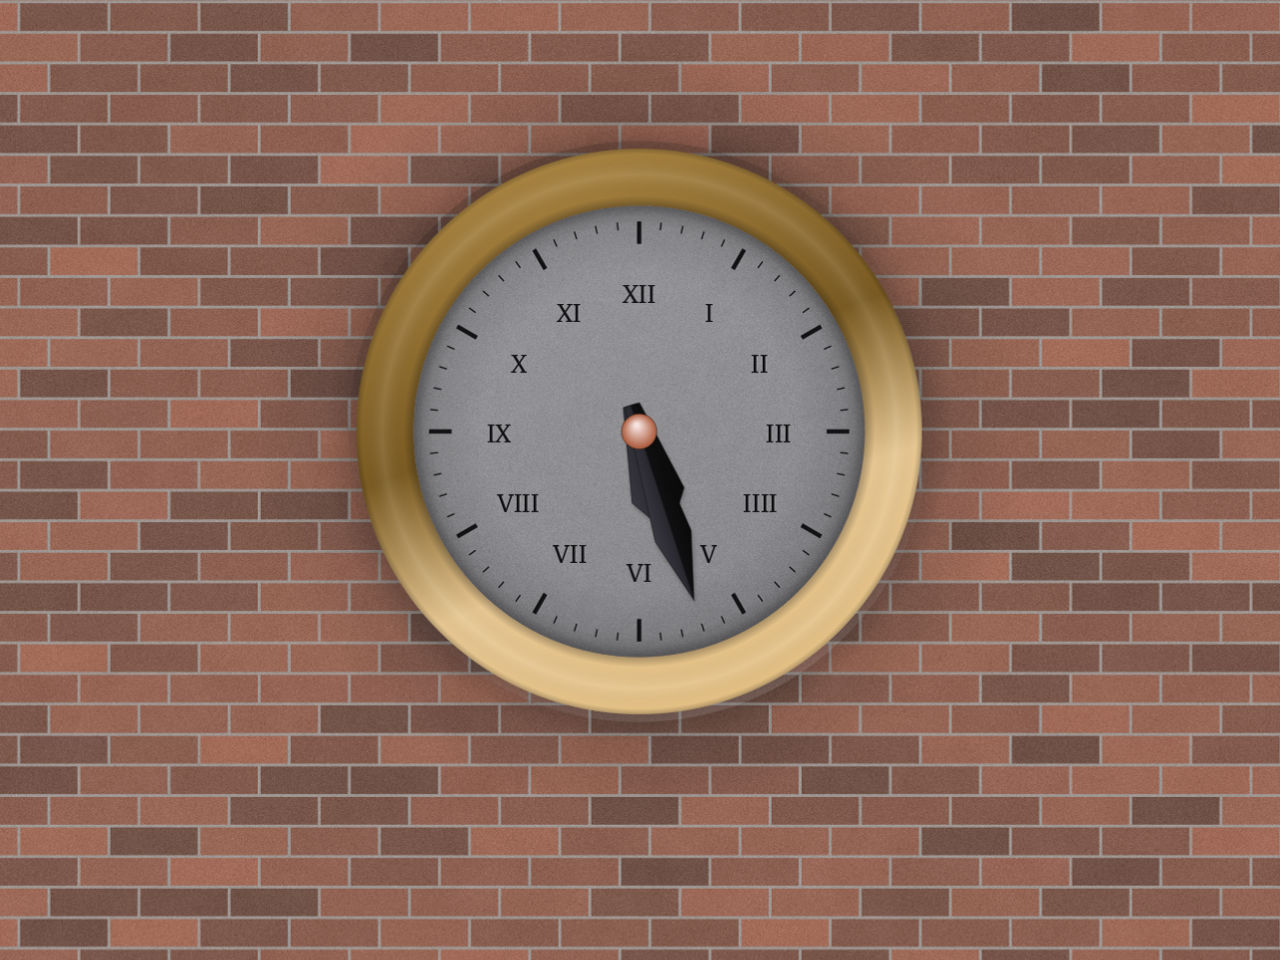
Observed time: **5:27**
